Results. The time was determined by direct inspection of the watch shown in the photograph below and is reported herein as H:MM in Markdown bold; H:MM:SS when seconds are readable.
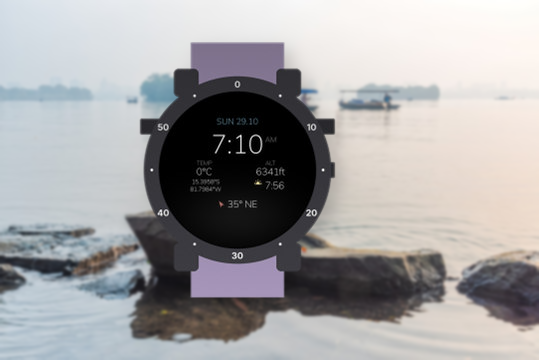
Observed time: **7:10**
